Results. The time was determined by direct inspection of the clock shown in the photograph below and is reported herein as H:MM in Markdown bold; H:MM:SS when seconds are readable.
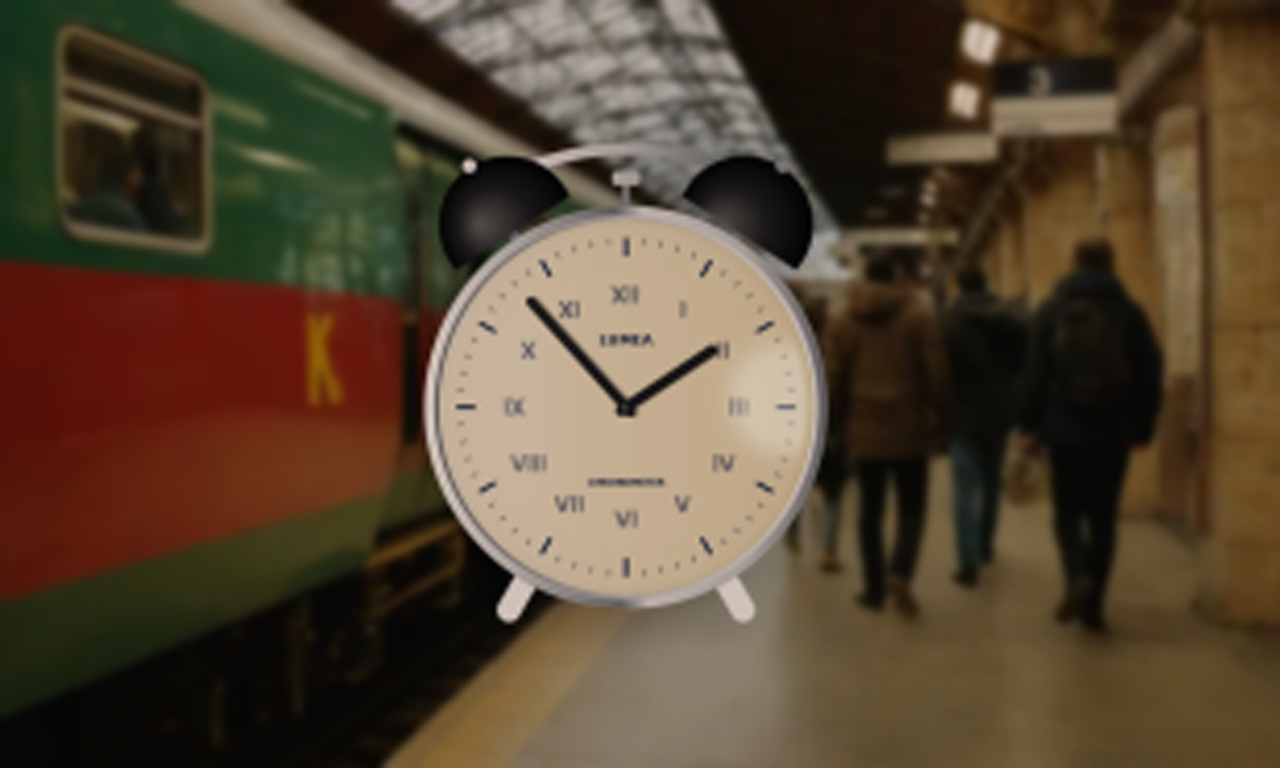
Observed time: **1:53**
